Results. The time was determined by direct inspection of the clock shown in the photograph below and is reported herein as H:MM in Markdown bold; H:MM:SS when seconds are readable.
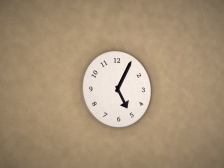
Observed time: **5:05**
